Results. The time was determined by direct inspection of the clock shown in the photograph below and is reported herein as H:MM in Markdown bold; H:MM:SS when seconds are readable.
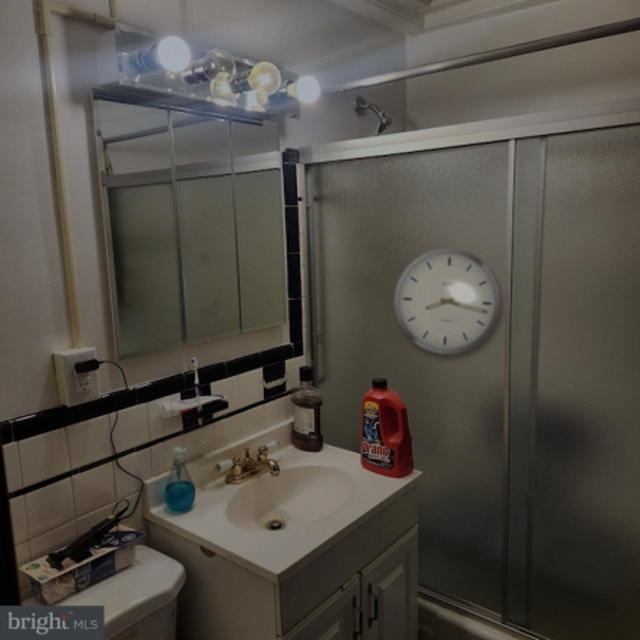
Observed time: **8:17**
